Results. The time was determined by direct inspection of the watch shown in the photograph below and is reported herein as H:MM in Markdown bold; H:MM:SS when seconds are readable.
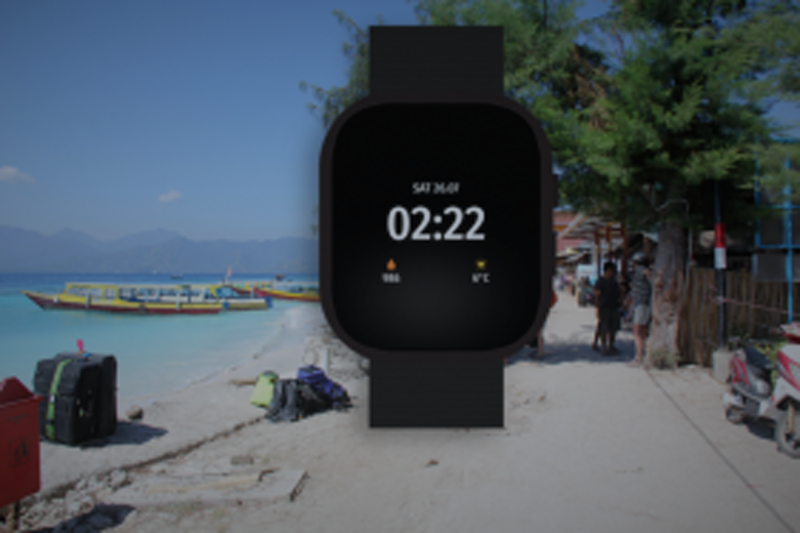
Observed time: **2:22**
